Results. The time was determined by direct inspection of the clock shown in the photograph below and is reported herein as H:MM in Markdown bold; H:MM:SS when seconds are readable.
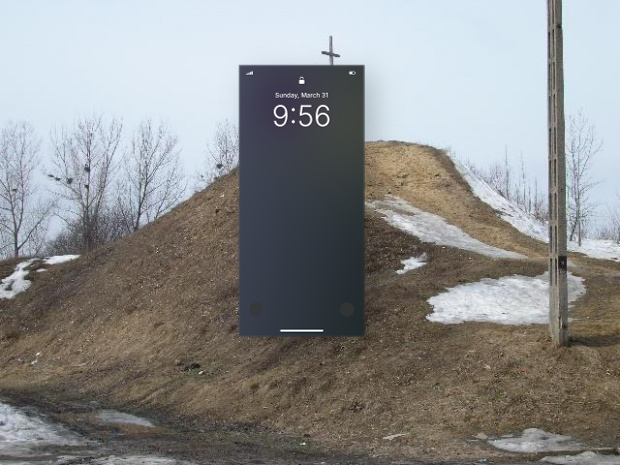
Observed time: **9:56**
